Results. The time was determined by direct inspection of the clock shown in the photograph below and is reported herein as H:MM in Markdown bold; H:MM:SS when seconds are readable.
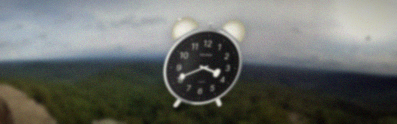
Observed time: **3:41**
